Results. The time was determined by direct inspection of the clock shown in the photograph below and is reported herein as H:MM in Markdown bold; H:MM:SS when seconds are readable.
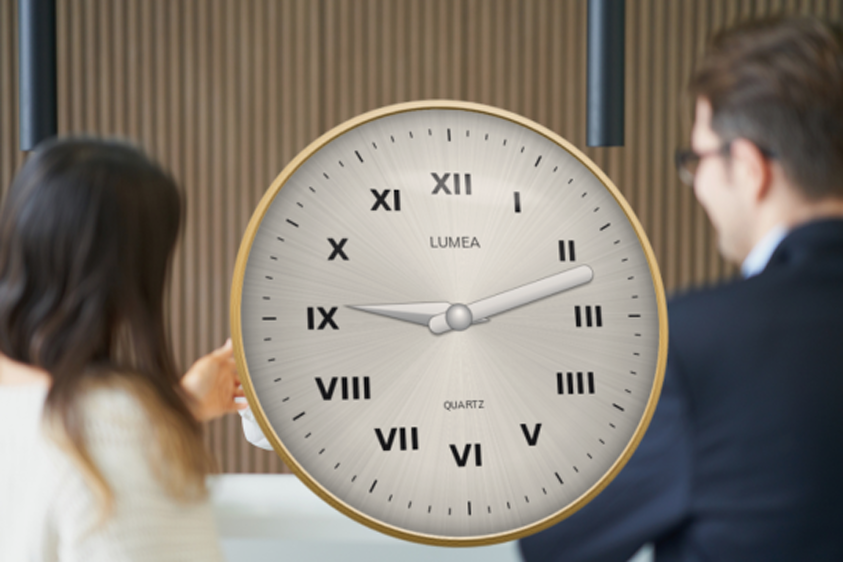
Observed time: **9:12**
